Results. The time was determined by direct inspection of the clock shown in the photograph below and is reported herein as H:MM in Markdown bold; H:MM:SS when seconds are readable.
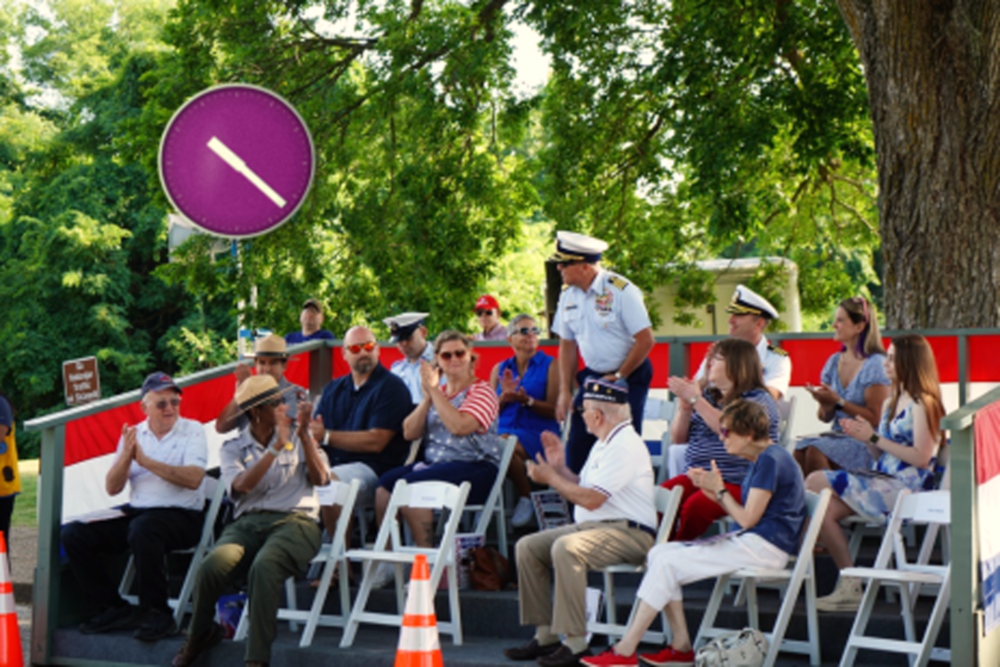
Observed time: **10:22**
